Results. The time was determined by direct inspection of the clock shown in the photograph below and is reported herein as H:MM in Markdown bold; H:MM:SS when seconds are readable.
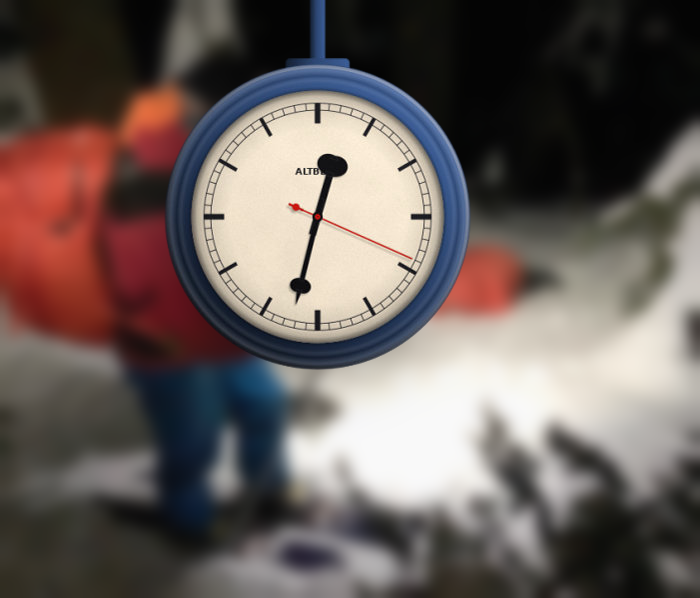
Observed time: **12:32:19**
